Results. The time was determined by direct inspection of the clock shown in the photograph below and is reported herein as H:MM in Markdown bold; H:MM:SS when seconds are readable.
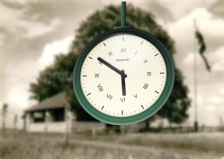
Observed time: **5:51**
